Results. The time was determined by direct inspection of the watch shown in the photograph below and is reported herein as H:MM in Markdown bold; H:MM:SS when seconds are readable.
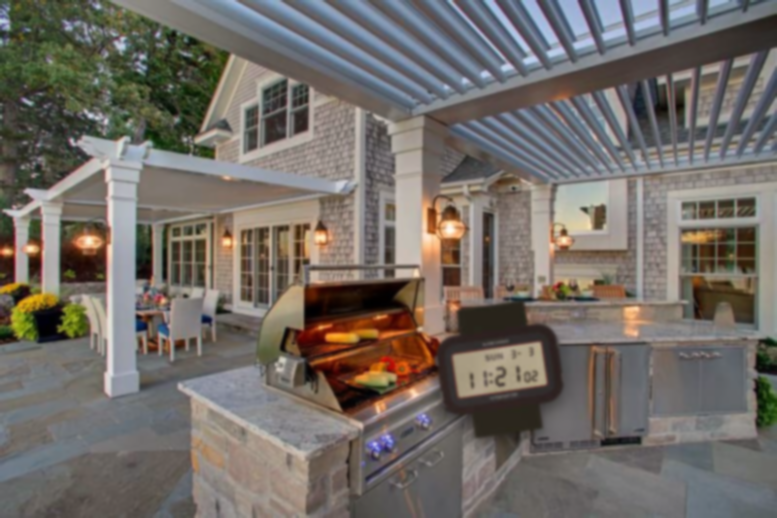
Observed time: **11:21**
